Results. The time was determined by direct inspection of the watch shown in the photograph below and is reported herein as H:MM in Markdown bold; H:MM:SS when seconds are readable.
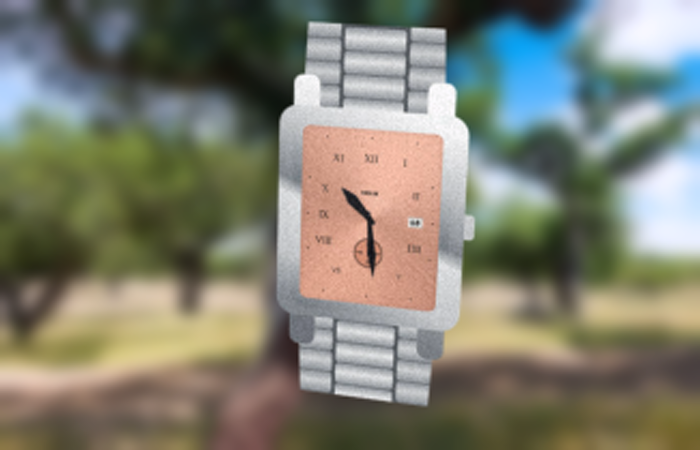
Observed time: **10:29**
